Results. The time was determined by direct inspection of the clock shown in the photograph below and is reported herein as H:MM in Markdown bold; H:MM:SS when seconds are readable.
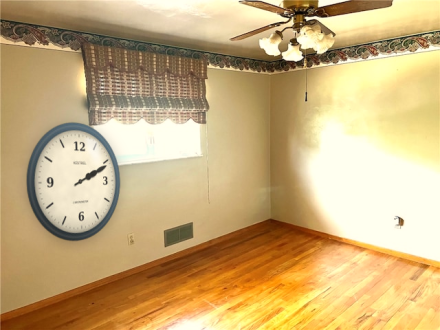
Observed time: **2:11**
